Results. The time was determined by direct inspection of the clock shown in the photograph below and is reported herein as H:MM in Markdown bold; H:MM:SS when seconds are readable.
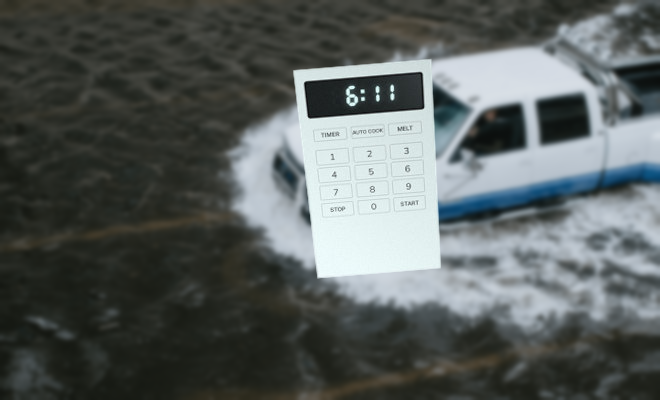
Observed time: **6:11**
